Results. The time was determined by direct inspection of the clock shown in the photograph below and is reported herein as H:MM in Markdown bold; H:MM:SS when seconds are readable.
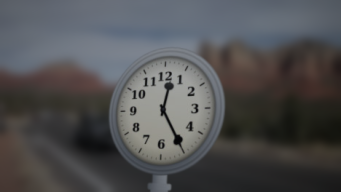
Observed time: **12:25**
